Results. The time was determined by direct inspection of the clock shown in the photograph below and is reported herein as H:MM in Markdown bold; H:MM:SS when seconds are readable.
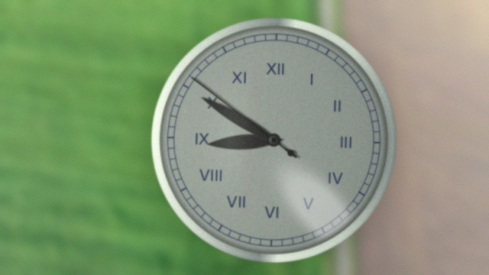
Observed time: **8:49:51**
